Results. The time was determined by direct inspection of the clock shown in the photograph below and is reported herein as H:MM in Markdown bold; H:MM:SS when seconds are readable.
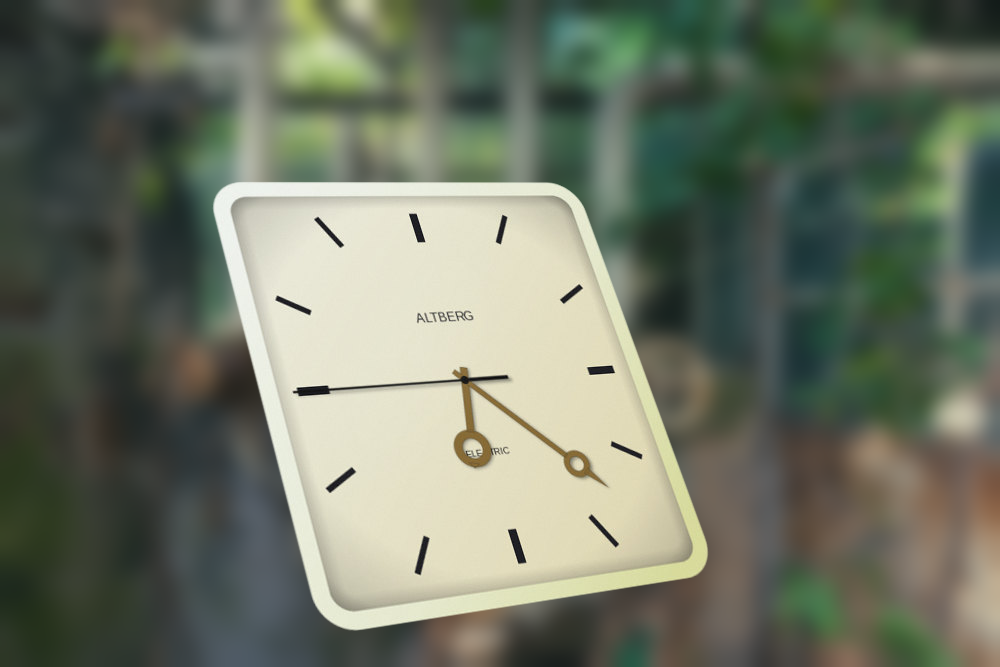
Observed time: **6:22:45**
